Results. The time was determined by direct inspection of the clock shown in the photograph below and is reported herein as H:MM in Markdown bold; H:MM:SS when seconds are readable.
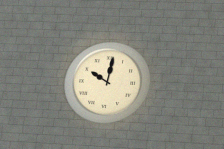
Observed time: **10:01**
